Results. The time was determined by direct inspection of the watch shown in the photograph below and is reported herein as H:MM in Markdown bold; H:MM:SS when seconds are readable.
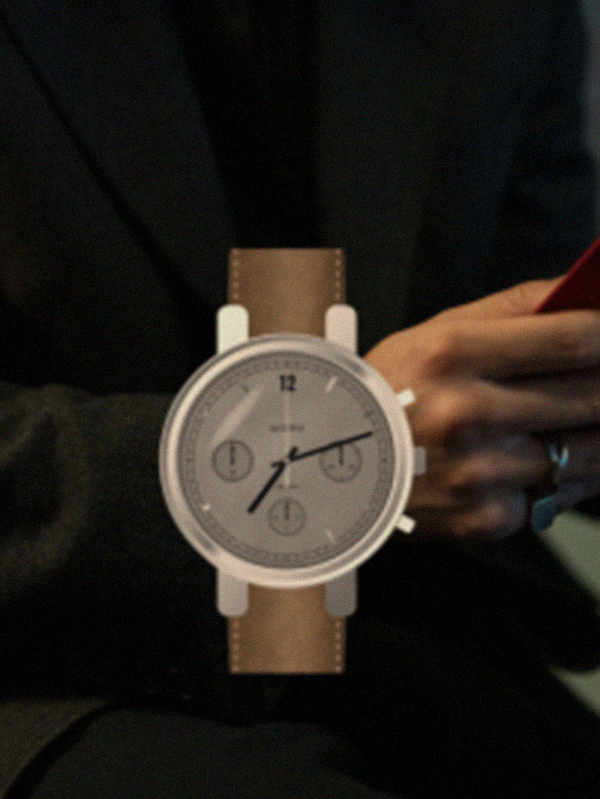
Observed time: **7:12**
